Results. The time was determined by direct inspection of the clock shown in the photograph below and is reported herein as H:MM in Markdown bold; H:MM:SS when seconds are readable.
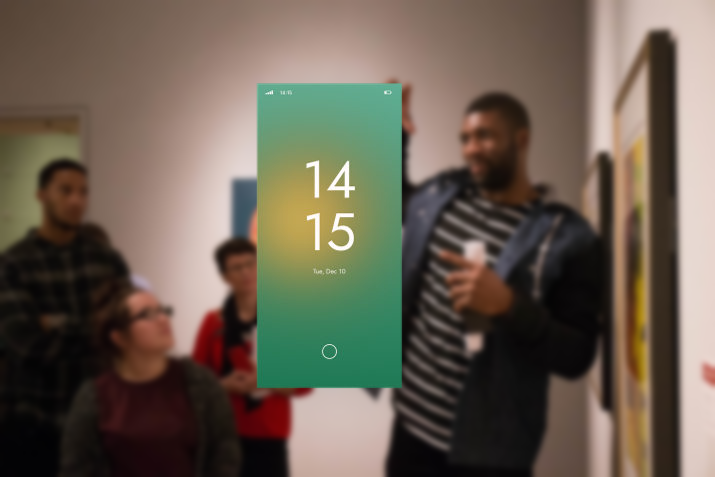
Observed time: **14:15**
